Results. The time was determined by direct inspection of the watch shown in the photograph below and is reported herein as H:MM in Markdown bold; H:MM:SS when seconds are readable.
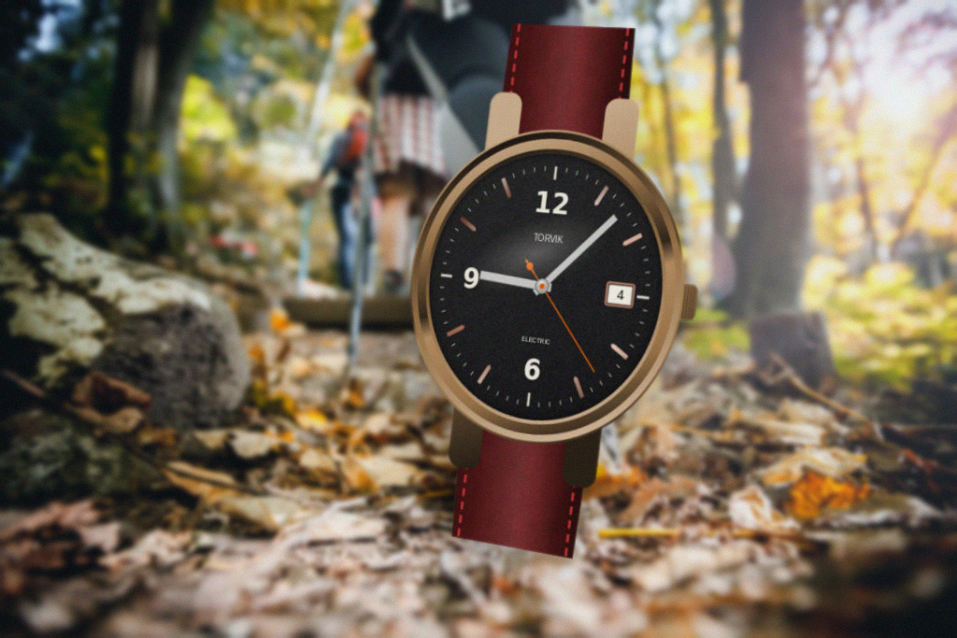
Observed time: **9:07:23**
